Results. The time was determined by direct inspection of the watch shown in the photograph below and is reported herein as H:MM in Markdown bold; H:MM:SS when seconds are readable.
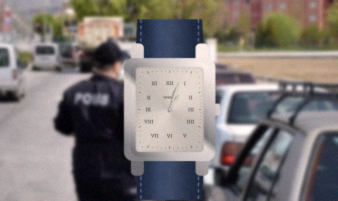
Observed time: **1:03**
